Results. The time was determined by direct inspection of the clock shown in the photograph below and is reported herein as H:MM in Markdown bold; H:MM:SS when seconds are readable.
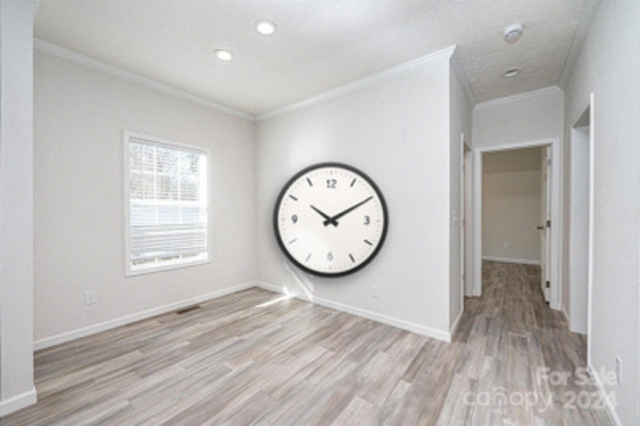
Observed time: **10:10**
